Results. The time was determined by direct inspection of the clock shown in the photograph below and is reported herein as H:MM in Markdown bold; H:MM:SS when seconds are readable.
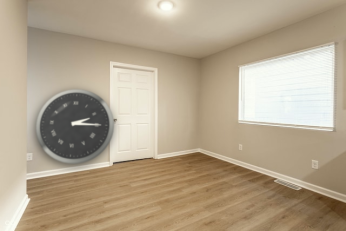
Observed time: **2:15**
